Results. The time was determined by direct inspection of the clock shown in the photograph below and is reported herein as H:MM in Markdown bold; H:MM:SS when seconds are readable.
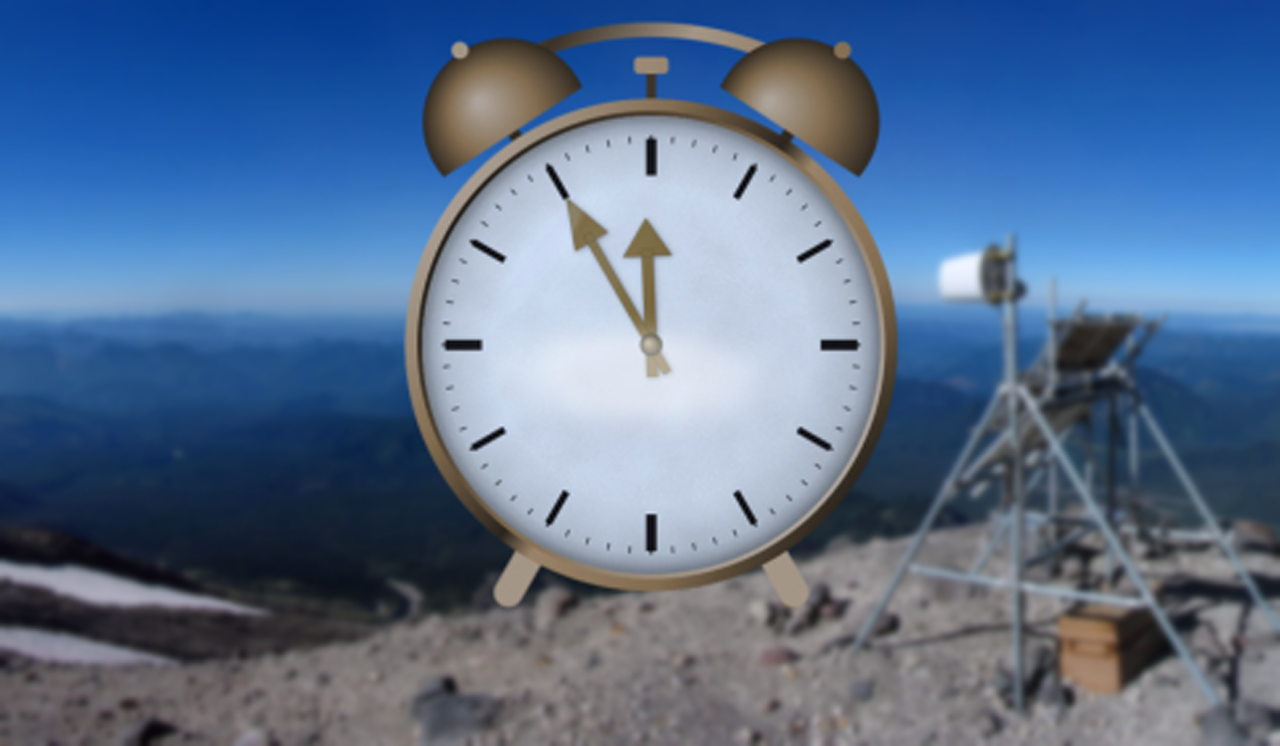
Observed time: **11:55**
